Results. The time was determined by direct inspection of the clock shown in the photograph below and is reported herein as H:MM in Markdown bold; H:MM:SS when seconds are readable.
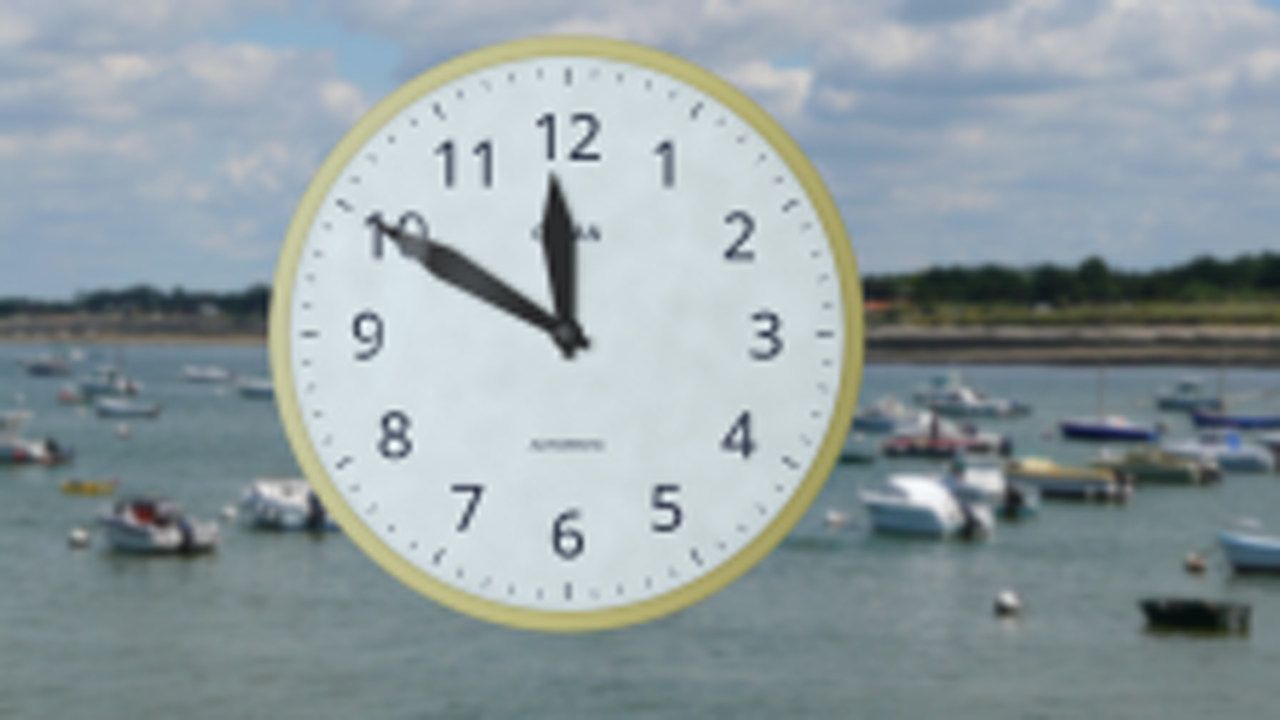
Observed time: **11:50**
